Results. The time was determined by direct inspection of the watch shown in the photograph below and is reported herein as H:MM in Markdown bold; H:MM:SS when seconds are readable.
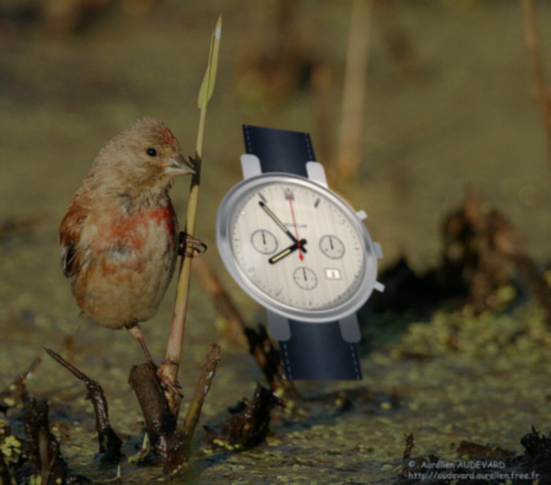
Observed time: **7:54**
